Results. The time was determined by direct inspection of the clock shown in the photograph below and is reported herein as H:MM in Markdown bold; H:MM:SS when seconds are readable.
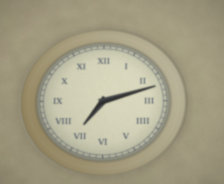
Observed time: **7:12**
